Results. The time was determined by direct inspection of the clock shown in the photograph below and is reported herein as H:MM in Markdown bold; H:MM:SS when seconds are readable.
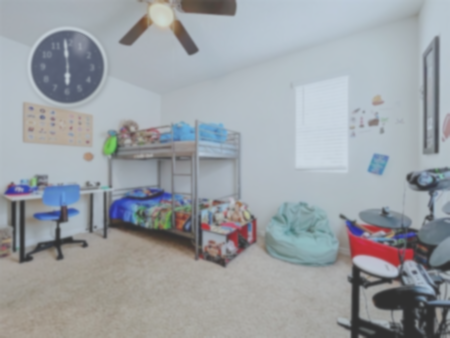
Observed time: **5:59**
